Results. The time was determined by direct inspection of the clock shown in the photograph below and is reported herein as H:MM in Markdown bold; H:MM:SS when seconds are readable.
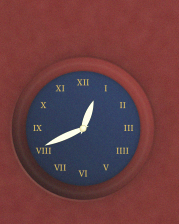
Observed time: **12:41**
